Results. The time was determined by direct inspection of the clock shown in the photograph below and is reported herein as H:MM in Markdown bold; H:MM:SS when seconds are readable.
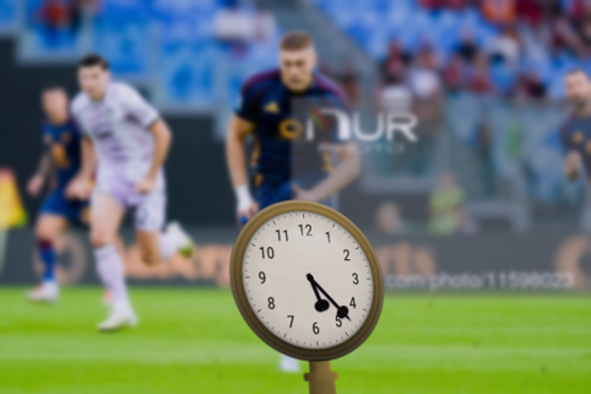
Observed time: **5:23**
